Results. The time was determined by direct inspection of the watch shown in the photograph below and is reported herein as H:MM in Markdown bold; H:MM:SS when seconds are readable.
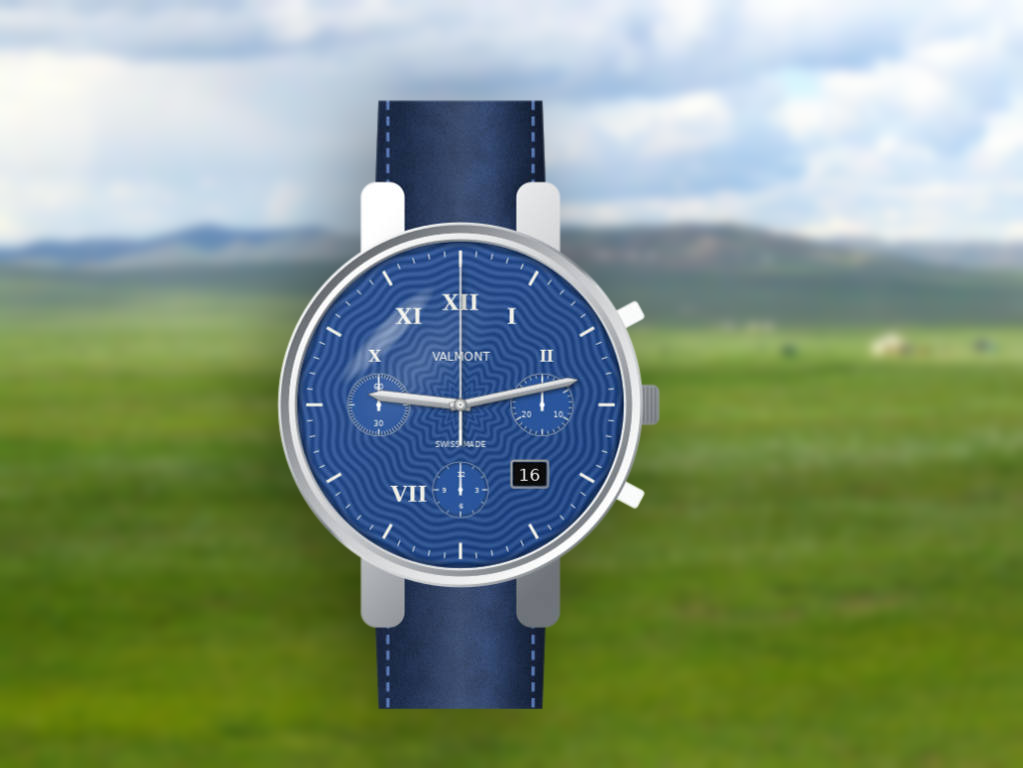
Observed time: **9:13**
